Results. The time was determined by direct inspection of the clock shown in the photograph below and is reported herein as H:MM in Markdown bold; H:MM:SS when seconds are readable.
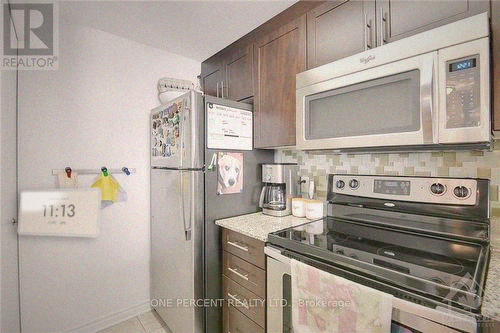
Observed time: **11:13**
